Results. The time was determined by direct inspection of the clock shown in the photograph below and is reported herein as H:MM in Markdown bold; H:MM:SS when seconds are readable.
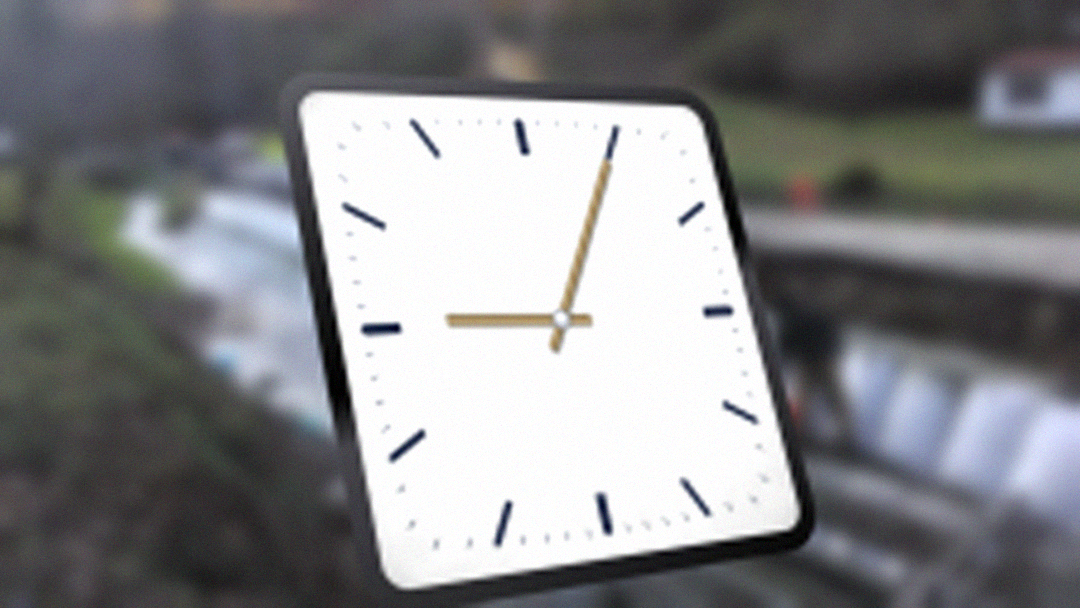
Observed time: **9:05**
